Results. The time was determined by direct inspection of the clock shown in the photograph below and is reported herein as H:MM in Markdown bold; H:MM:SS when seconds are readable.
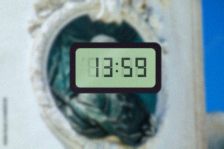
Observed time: **13:59**
